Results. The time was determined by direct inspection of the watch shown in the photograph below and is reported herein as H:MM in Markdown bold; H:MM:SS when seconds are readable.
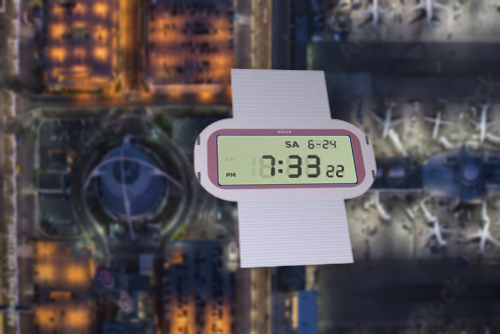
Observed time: **7:33:22**
